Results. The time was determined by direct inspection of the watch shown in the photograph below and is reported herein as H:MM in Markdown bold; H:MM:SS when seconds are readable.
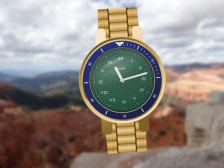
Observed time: **11:13**
